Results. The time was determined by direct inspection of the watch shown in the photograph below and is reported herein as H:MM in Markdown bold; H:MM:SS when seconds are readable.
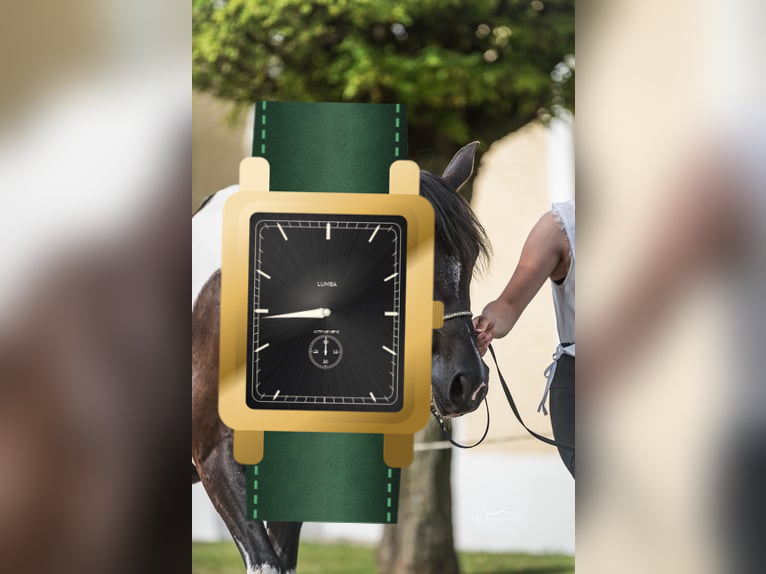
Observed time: **8:44**
